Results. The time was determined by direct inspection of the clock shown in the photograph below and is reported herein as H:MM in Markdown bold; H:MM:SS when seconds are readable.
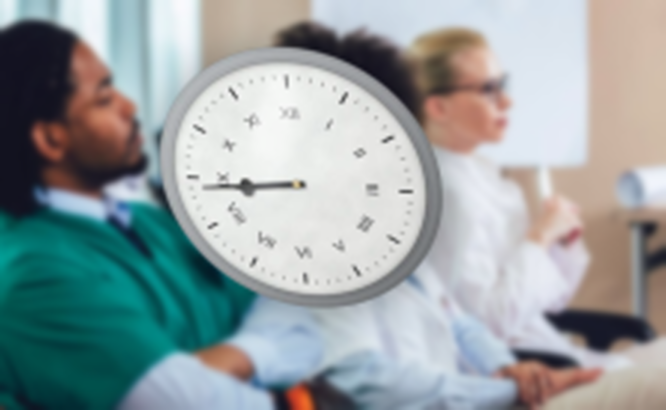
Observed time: **8:44**
